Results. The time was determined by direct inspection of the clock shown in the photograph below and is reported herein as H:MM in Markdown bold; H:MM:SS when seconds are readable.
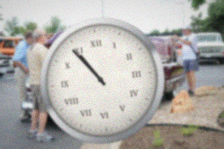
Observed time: **10:54**
